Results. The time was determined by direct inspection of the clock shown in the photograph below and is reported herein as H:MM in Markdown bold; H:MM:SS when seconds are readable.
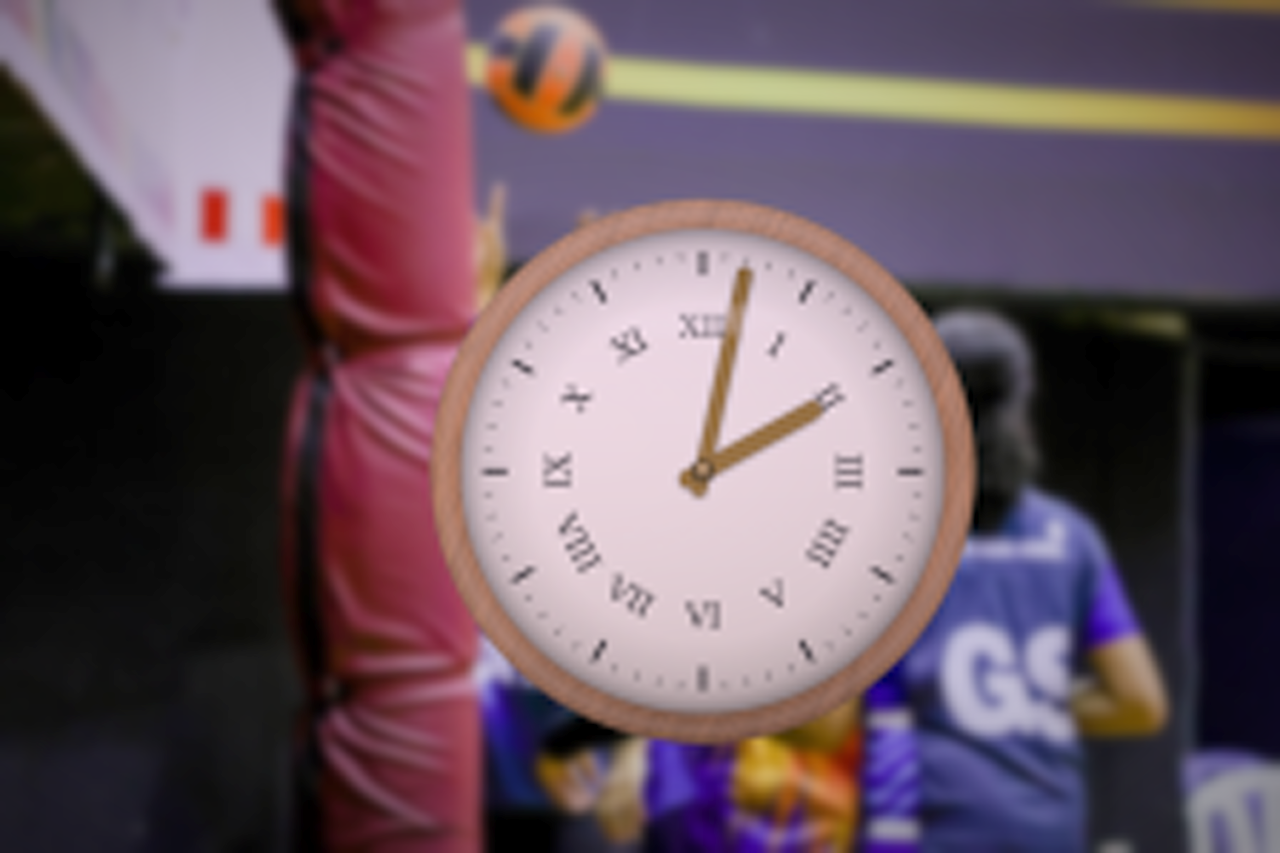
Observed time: **2:02**
